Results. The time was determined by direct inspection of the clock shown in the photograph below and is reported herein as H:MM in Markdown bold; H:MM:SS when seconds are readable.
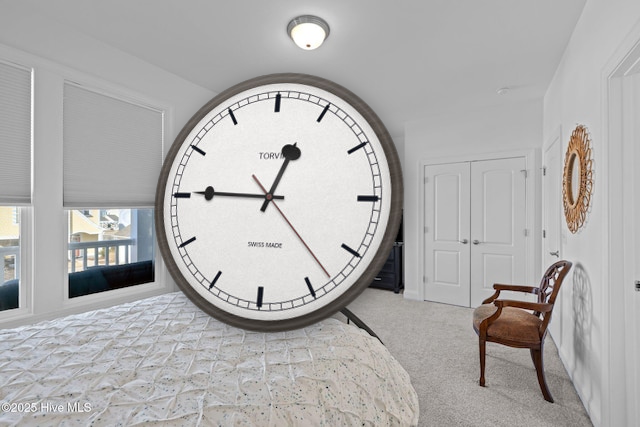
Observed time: **12:45:23**
